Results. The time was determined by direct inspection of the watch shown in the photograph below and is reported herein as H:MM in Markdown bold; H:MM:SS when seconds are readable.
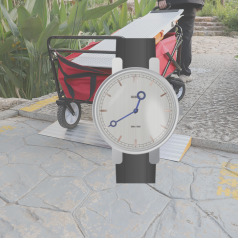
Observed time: **12:40**
